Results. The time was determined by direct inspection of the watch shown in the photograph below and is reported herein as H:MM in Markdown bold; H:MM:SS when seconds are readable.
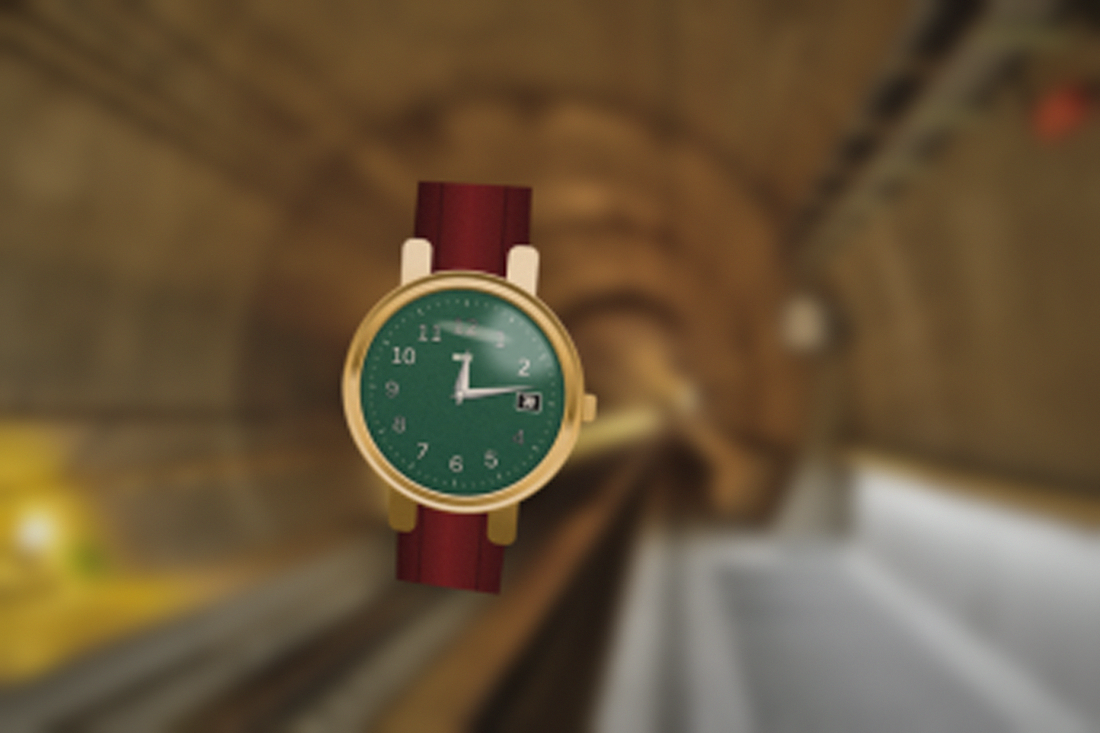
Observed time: **12:13**
